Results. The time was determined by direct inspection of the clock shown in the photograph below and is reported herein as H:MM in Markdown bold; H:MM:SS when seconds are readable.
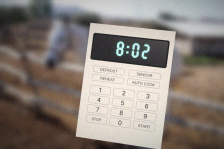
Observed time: **8:02**
